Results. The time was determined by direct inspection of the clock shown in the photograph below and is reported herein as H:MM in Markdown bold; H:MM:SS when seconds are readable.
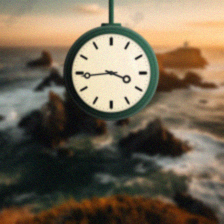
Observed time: **3:44**
